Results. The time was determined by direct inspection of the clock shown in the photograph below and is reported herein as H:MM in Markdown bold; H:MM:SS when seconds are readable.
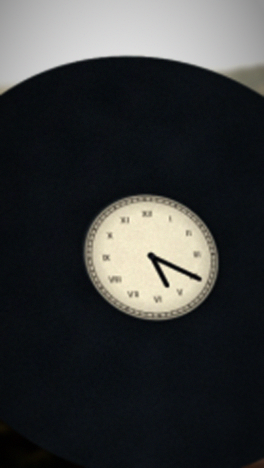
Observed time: **5:20**
